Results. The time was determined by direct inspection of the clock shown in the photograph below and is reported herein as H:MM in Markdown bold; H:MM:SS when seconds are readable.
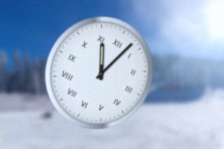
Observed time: **11:03**
